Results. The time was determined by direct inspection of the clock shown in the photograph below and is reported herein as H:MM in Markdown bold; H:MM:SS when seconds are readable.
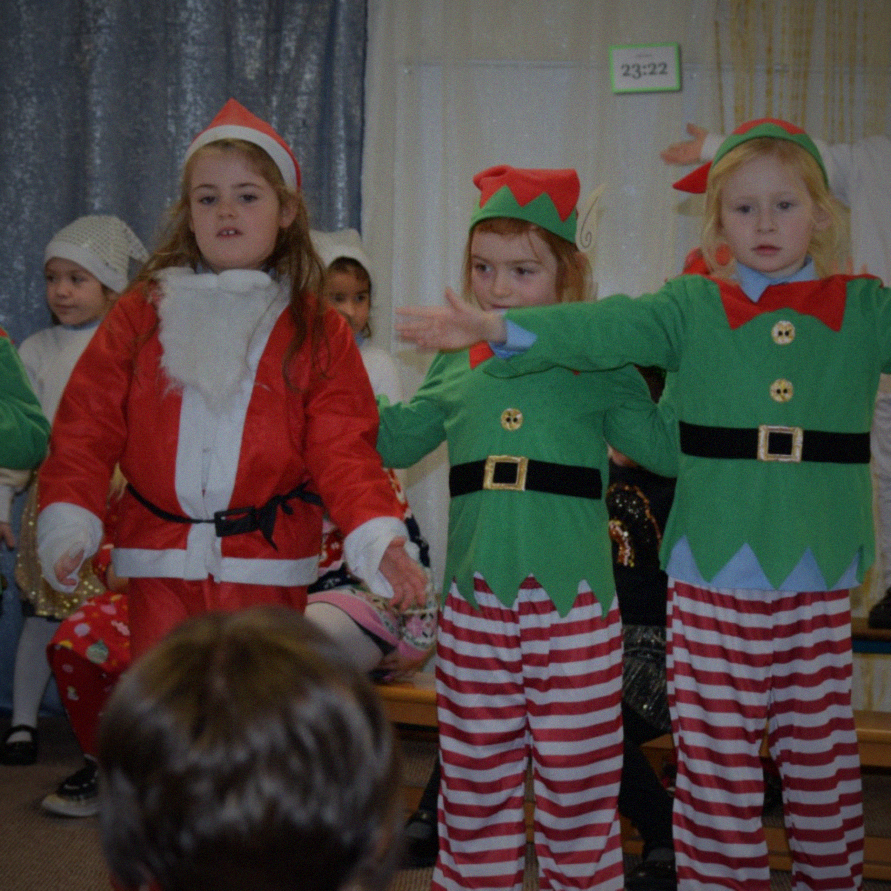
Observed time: **23:22**
